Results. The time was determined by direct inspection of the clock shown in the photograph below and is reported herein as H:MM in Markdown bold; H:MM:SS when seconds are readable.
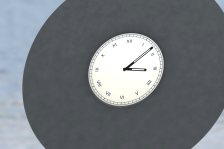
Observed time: **3:08**
